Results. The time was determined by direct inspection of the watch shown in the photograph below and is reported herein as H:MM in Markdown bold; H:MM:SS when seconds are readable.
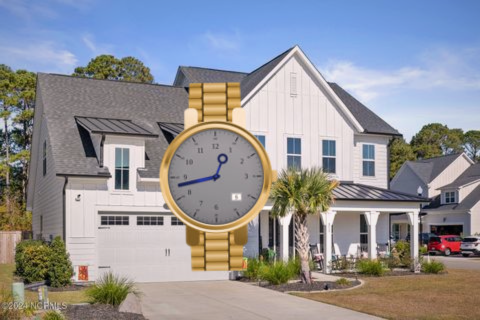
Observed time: **12:43**
